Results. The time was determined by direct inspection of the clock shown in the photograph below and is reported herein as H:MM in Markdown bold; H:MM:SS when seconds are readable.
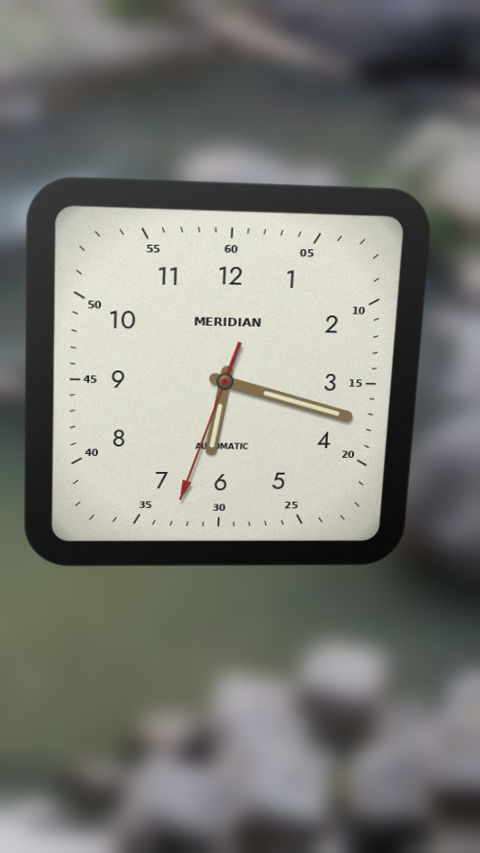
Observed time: **6:17:33**
